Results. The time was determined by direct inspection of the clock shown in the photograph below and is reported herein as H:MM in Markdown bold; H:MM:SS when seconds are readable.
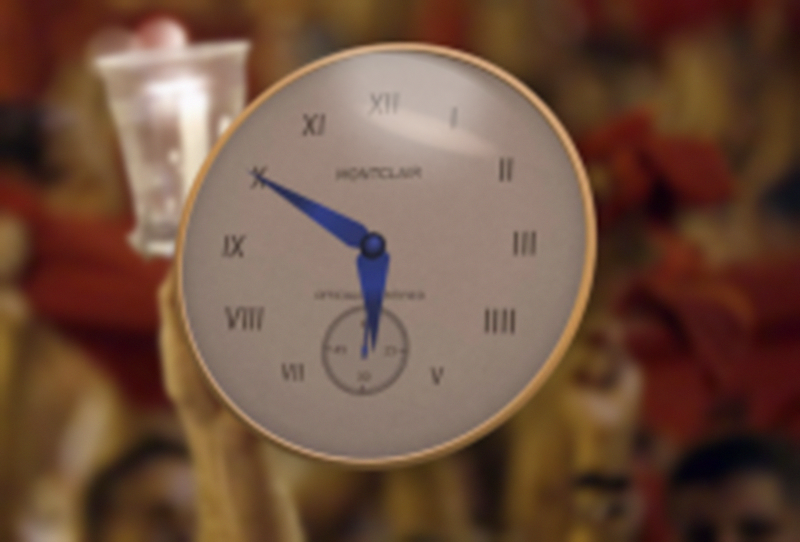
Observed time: **5:50**
